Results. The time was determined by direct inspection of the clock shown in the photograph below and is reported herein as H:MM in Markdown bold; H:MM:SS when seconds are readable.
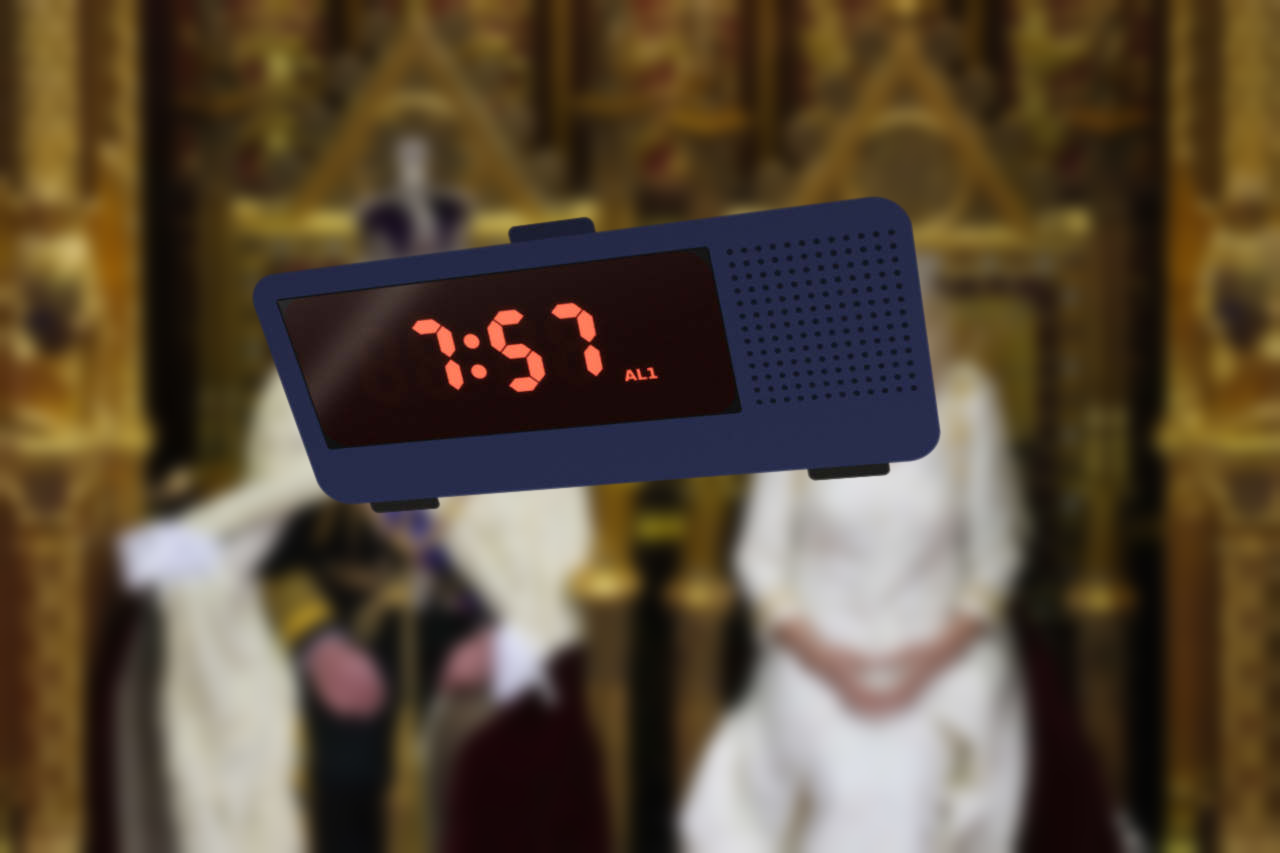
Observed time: **7:57**
